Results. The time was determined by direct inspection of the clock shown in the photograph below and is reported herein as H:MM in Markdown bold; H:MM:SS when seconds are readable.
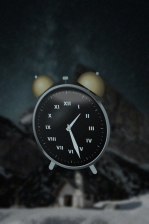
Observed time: **1:27**
